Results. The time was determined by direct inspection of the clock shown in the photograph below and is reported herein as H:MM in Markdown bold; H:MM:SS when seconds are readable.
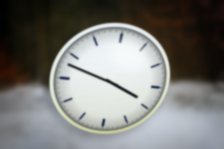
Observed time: **3:48**
